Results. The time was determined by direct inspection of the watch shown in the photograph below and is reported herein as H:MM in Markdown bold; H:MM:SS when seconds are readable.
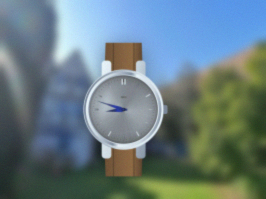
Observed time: **8:48**
